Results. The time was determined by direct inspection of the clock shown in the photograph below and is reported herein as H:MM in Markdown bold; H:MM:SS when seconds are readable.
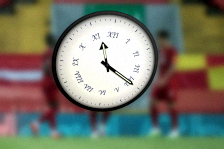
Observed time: **11:20**
